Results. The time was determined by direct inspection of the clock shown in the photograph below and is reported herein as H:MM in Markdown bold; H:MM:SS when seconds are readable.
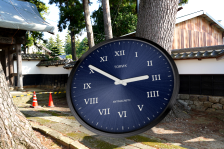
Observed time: **2:51**
